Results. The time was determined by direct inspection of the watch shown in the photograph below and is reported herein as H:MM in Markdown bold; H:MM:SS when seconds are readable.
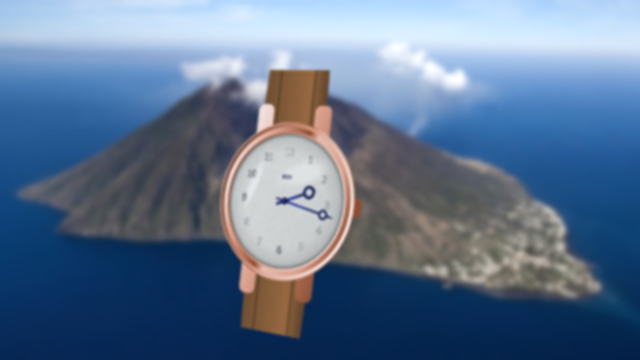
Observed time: **2:17**
